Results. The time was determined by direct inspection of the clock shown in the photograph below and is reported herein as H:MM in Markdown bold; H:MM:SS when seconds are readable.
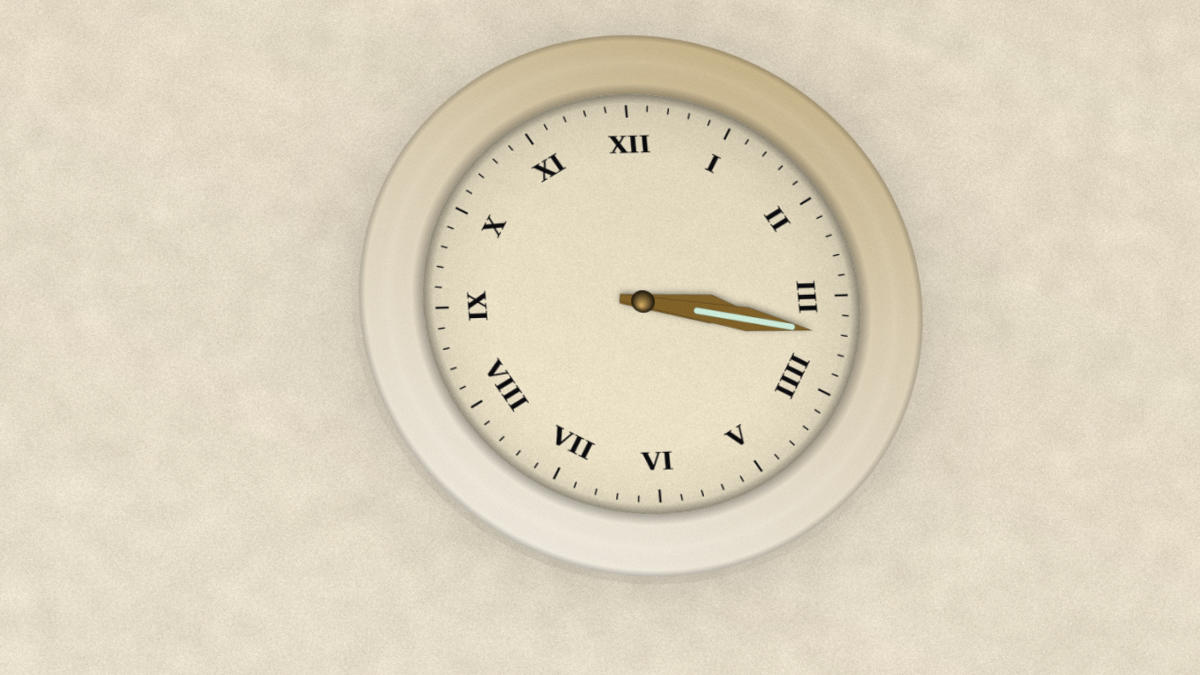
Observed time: **3:17**
